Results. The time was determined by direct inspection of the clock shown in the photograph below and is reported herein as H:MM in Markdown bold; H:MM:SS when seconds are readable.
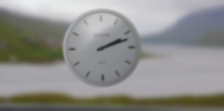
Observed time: **2:12**
